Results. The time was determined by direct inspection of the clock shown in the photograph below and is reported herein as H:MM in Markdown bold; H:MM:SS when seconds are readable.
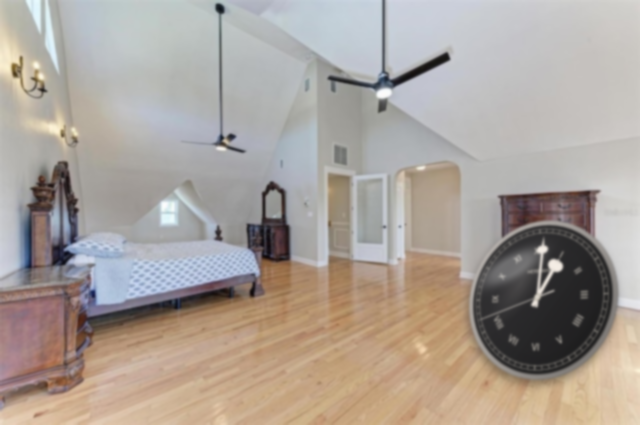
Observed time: **1:00:42**
